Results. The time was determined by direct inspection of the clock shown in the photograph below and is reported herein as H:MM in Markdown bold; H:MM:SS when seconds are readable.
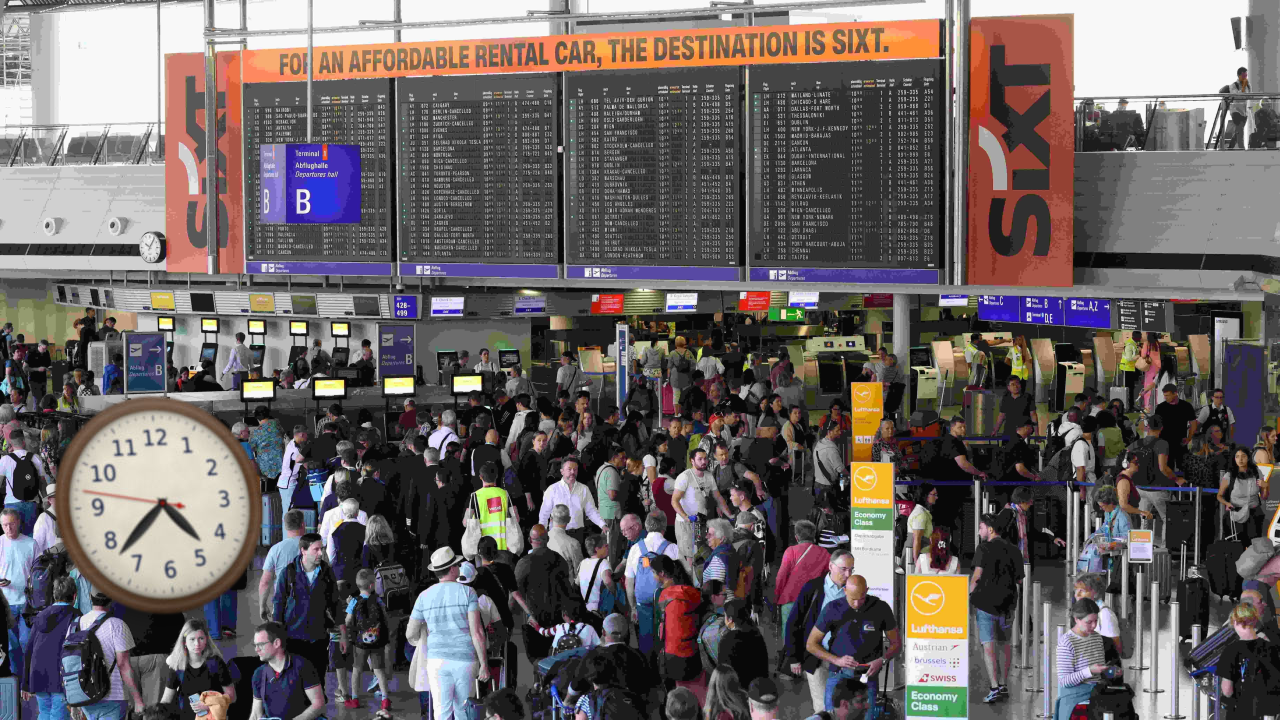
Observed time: **4:37:47**
